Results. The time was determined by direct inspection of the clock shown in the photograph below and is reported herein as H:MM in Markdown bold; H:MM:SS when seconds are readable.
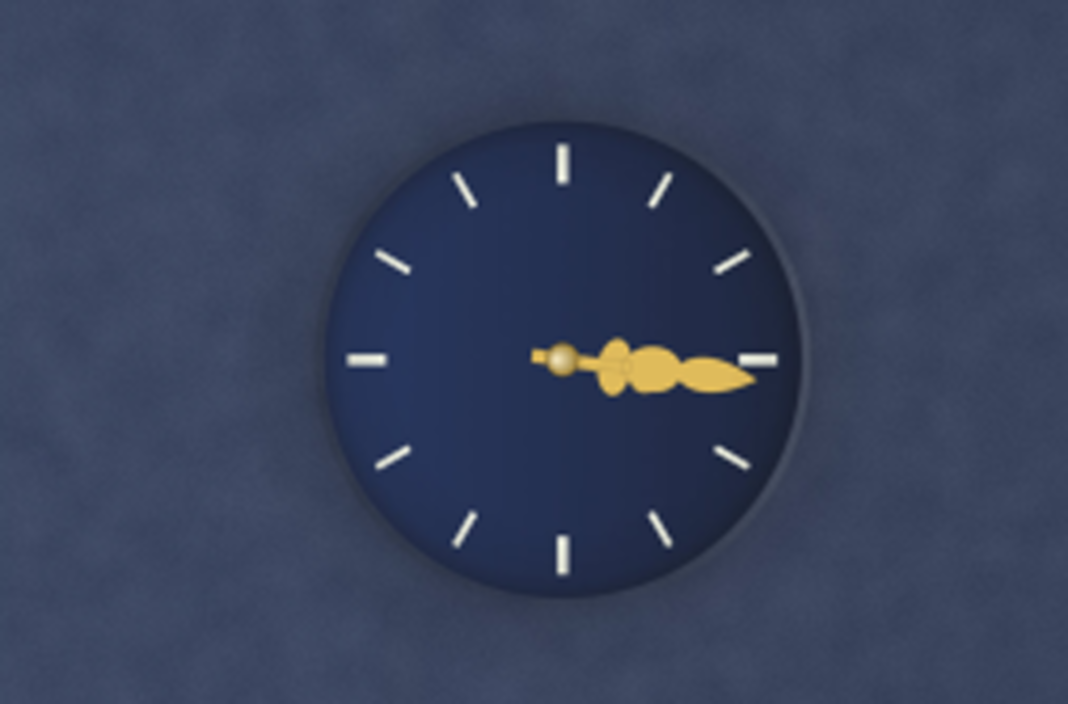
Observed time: **3:16**
